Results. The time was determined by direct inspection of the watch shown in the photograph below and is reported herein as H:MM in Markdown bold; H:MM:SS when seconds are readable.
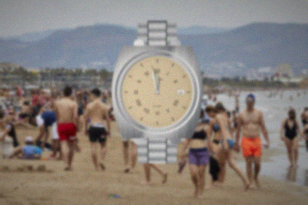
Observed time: **11:58**
